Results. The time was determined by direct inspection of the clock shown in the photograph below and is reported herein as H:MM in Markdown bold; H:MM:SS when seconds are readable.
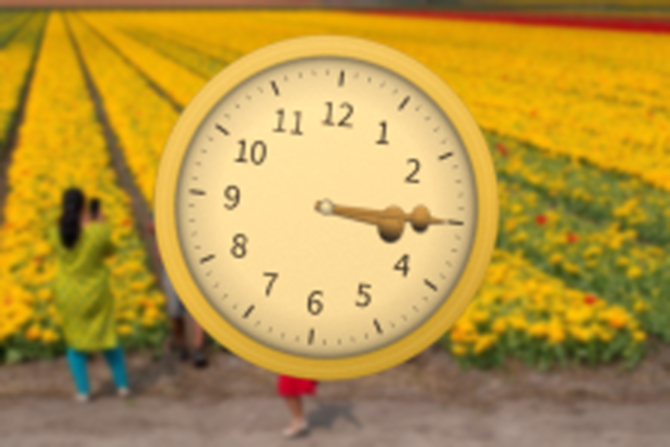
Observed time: **3:15**
